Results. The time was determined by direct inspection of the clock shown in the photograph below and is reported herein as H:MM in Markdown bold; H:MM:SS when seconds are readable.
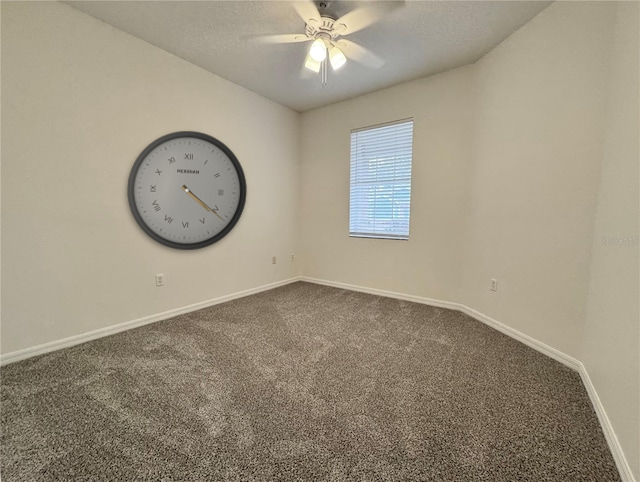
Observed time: **4:21**
